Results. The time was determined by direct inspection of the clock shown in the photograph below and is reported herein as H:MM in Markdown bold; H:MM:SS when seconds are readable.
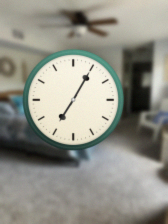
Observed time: **7:05**
